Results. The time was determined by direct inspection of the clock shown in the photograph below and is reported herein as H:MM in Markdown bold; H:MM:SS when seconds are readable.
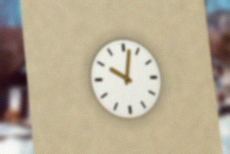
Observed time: **10:02**
